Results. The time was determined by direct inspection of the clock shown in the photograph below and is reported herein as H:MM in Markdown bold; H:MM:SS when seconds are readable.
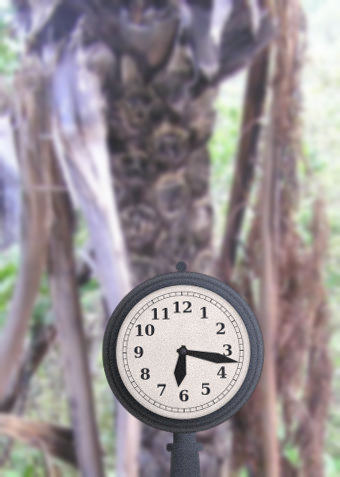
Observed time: **6:17**
